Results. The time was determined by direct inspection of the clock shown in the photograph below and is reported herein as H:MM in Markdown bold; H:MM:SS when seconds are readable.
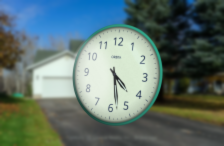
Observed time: **4:28**
